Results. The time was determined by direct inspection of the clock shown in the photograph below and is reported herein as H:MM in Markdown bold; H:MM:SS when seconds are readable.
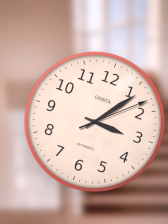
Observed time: **3:06:08**
